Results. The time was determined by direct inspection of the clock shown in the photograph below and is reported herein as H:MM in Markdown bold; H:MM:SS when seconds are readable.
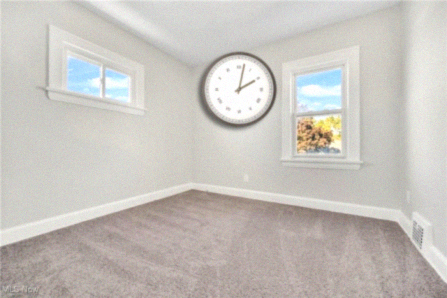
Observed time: **2:02**
